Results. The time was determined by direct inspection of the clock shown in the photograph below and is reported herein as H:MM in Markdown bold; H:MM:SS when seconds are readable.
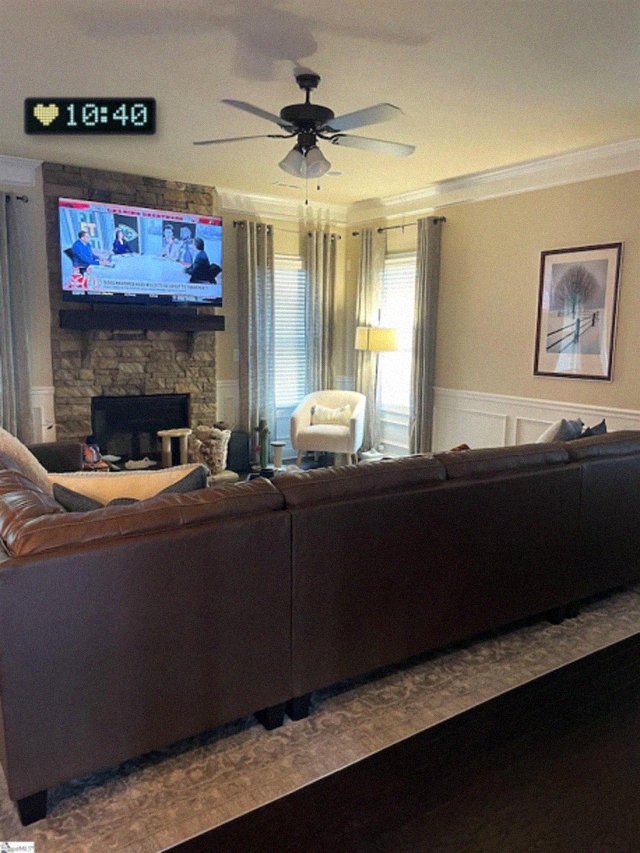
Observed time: **10:40**
